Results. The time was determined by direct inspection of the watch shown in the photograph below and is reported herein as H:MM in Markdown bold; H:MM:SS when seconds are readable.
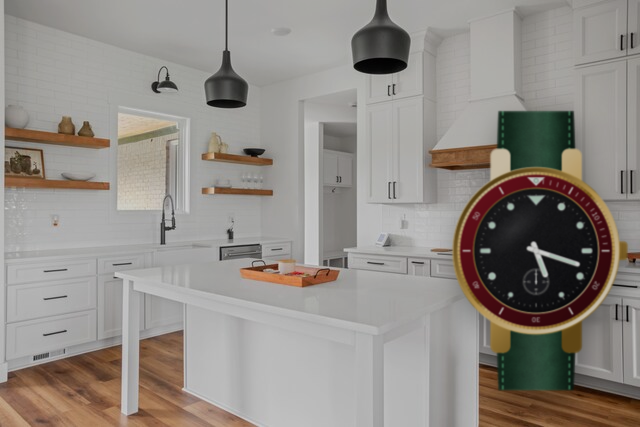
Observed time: **5:18**
